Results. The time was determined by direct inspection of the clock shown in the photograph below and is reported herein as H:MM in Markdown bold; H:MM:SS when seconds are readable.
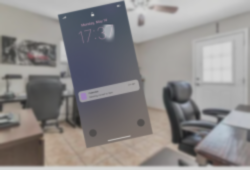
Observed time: **17:37**
